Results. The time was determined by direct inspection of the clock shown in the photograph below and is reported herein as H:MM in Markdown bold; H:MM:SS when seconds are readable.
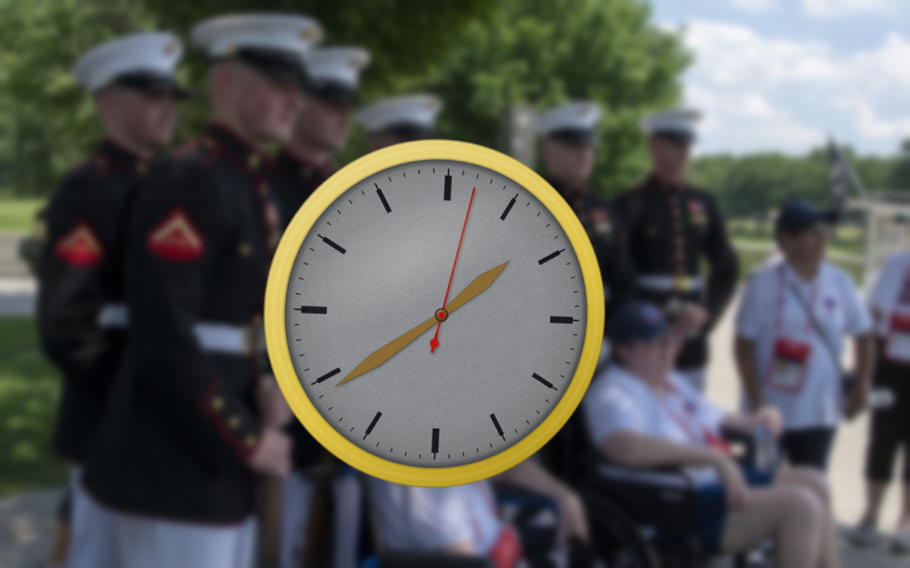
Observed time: **1:39:02**
